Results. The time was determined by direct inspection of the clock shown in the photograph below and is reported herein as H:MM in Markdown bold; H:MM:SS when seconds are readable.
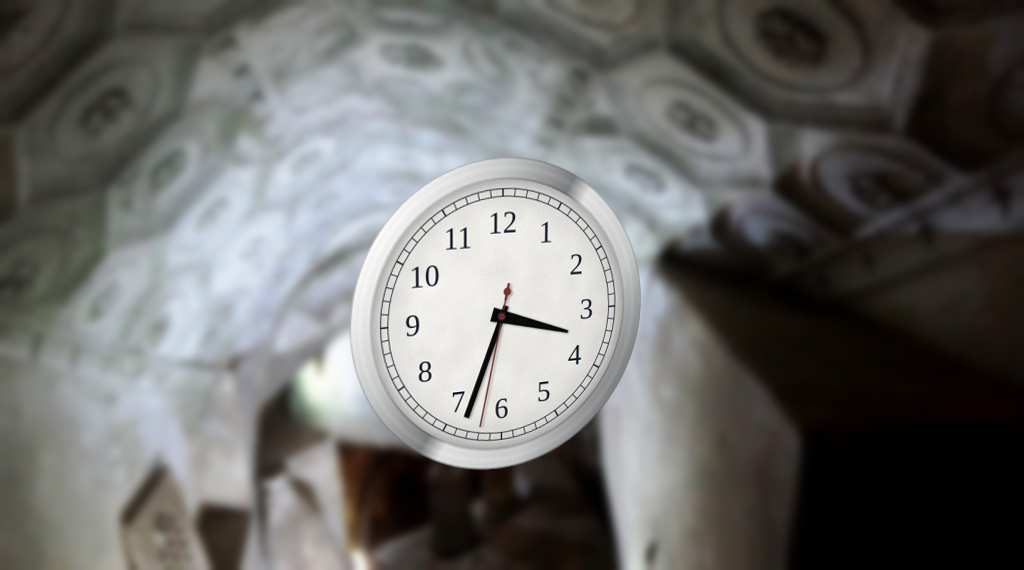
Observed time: **3:33:32**
